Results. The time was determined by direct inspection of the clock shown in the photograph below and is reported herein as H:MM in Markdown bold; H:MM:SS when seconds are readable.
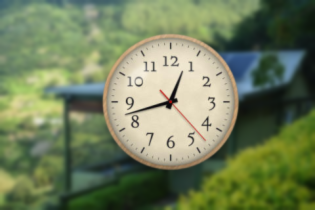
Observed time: **12:42:23**
